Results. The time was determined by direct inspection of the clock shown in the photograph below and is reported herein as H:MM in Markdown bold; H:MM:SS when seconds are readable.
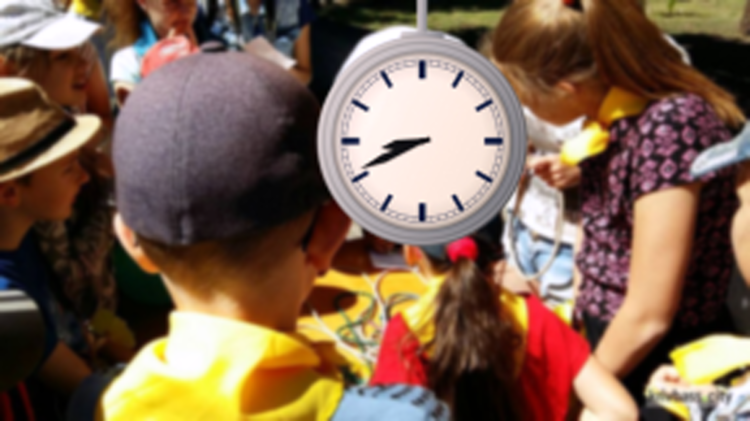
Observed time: **8:41**
